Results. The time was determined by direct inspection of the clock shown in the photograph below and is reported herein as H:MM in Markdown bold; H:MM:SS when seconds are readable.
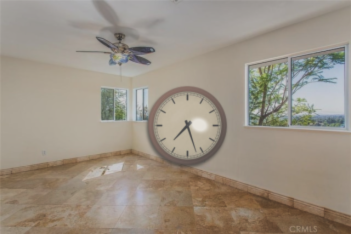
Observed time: **7:27**
